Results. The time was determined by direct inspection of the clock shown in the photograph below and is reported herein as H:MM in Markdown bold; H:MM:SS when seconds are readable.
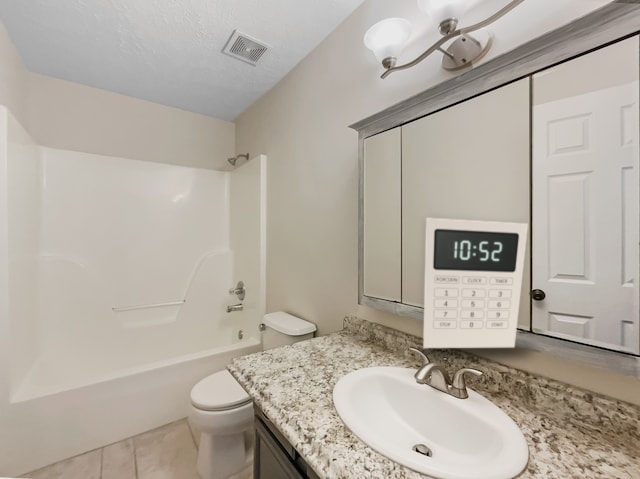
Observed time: **10:52**
